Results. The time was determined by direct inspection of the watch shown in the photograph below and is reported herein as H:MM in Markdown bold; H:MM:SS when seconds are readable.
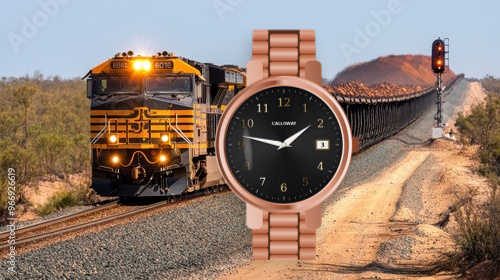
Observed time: **1:47**
